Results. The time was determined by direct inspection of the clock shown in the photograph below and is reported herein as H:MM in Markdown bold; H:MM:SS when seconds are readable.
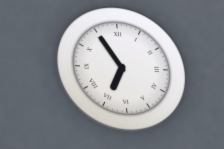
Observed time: **6:55**
